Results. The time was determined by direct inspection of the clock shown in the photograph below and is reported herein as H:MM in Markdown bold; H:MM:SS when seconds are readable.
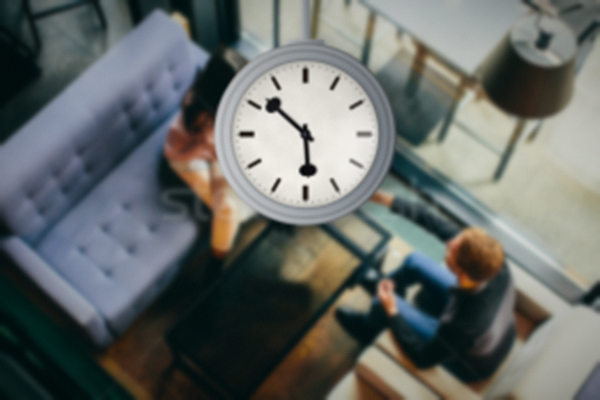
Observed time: **5:52**
